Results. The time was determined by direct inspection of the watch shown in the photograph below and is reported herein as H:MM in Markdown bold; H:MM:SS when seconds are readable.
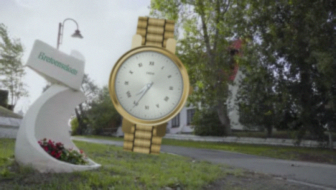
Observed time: **7:35**
